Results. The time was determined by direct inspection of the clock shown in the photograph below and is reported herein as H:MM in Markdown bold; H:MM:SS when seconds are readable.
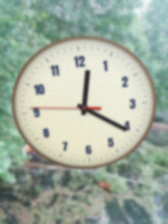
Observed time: **12:20:46**
